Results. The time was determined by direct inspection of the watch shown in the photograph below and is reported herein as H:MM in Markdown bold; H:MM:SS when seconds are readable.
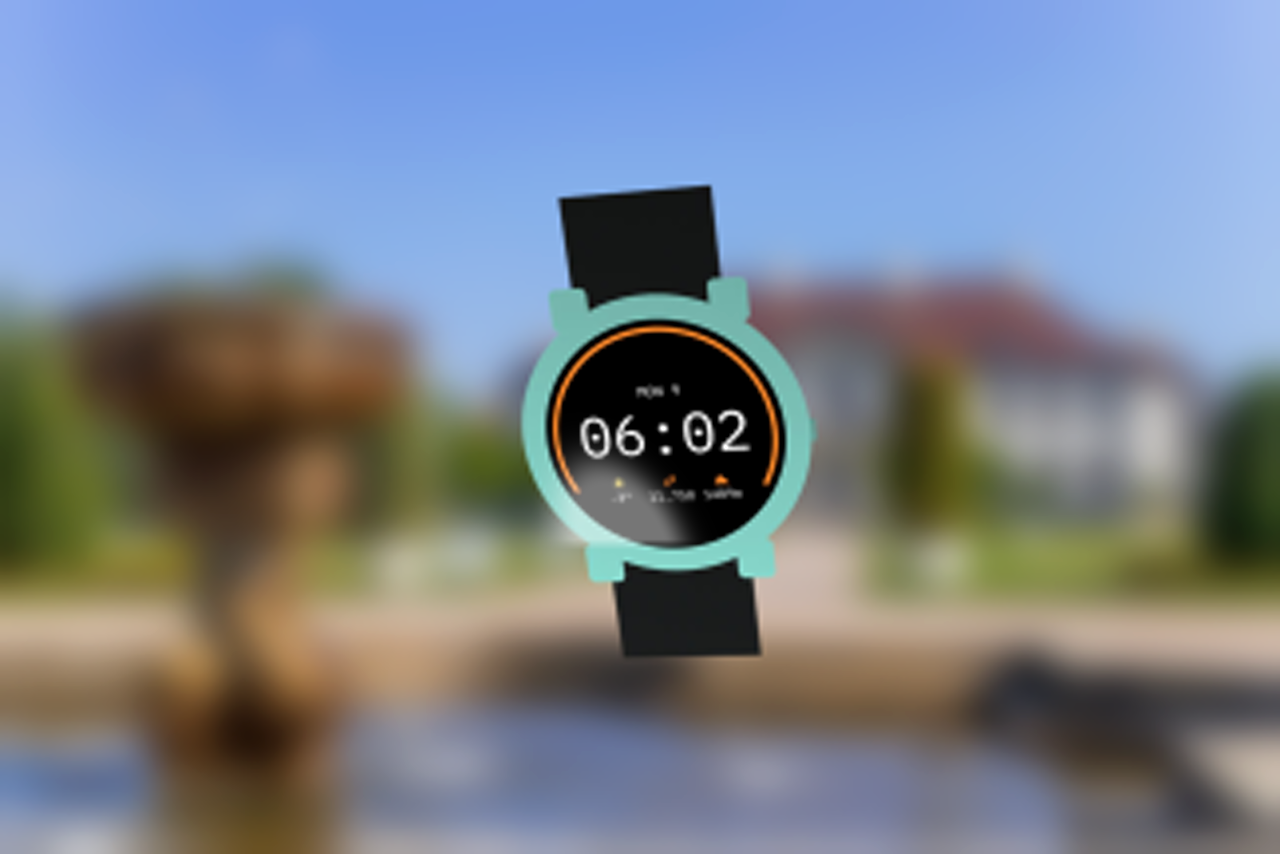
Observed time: **6:02**
